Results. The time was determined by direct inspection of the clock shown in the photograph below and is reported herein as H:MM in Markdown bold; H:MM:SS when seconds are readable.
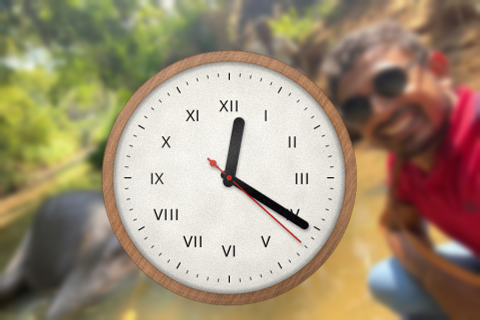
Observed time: **12:20:22**
